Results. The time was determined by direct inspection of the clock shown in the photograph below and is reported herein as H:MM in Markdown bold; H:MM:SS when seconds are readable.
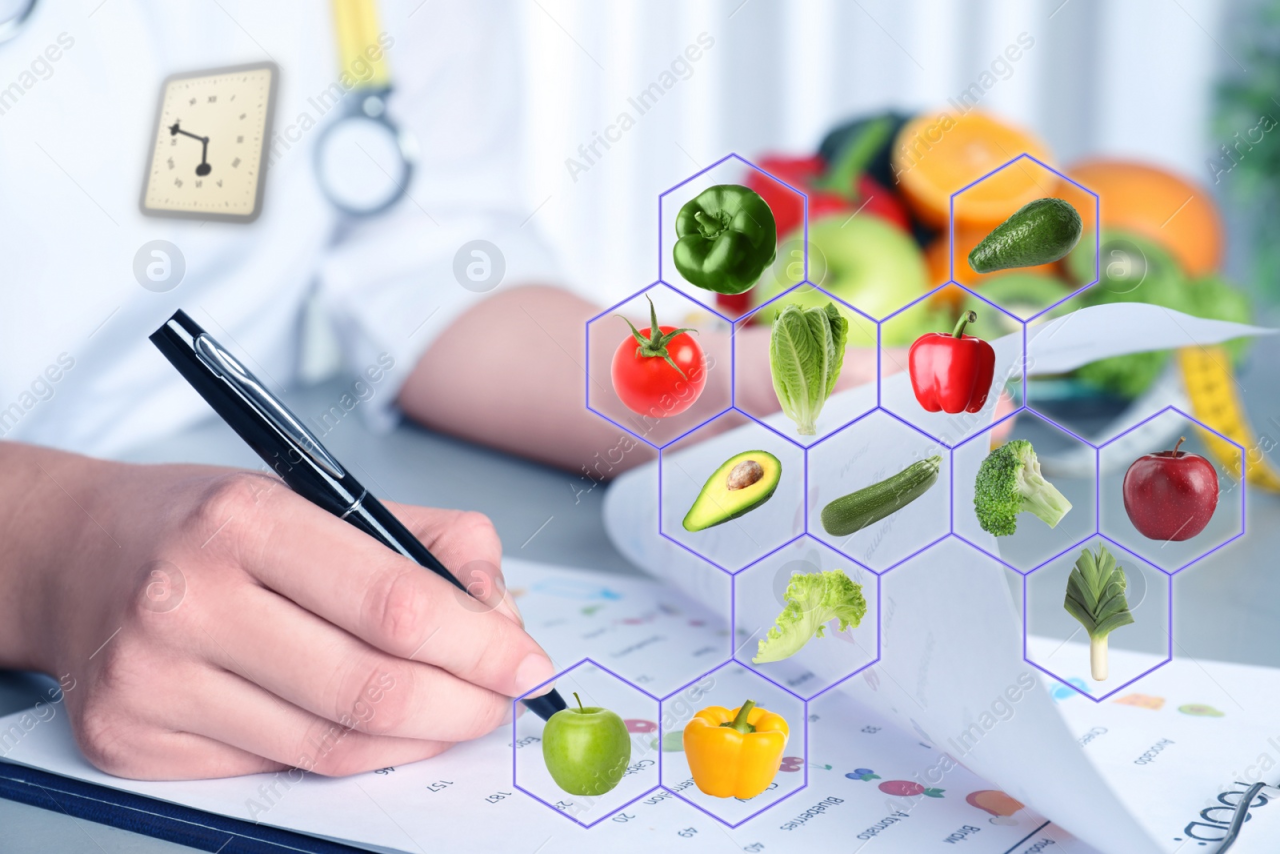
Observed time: **5:48**
